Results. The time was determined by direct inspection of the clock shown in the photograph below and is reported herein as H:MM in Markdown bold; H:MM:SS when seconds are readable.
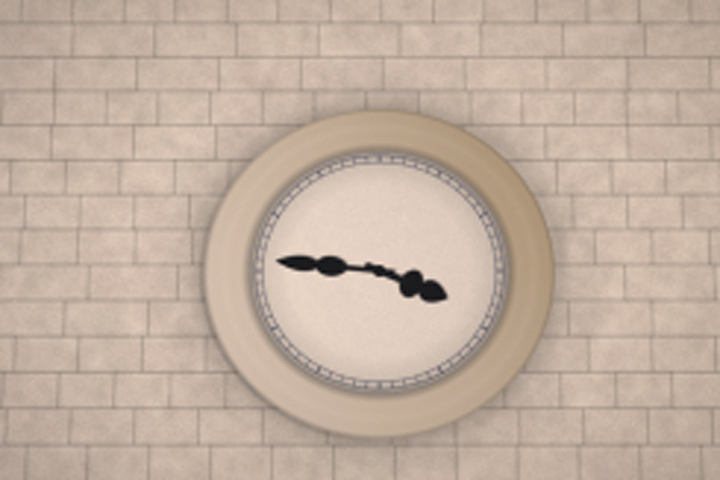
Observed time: **3:46**
